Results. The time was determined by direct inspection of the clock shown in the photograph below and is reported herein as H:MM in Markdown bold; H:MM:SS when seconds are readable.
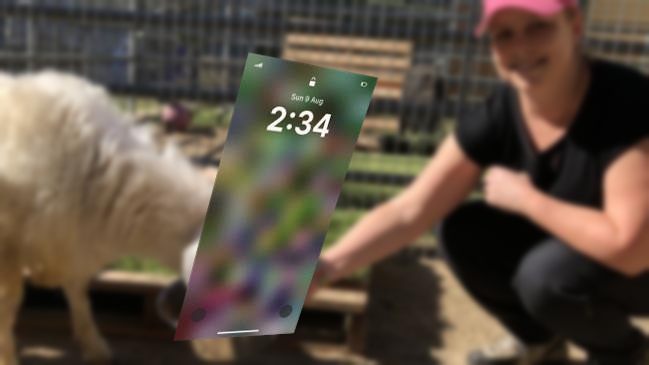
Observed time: **2:34**
